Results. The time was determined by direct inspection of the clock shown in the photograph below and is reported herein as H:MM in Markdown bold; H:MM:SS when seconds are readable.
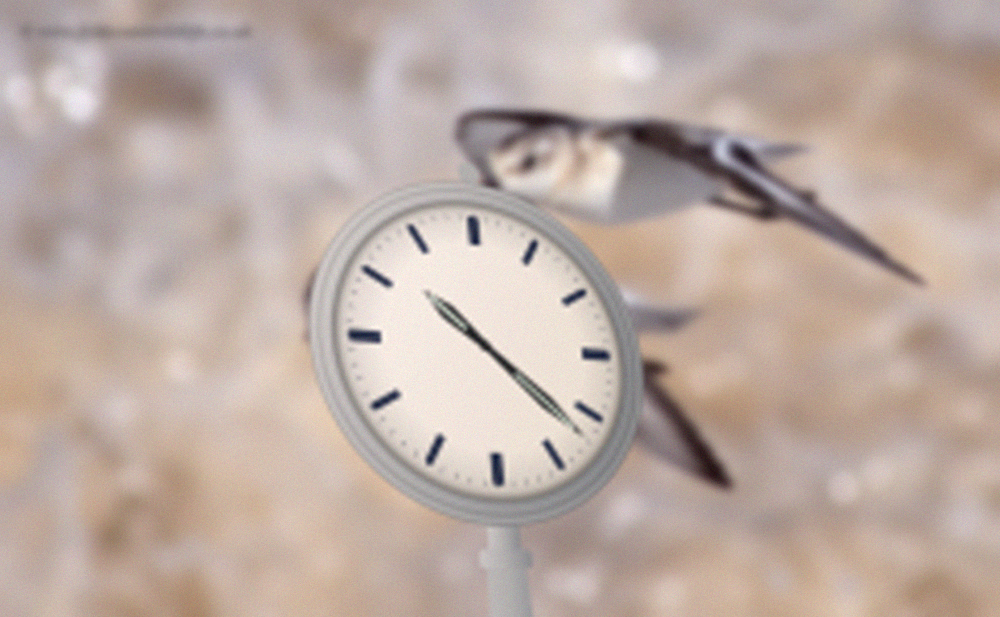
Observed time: **10:22**
